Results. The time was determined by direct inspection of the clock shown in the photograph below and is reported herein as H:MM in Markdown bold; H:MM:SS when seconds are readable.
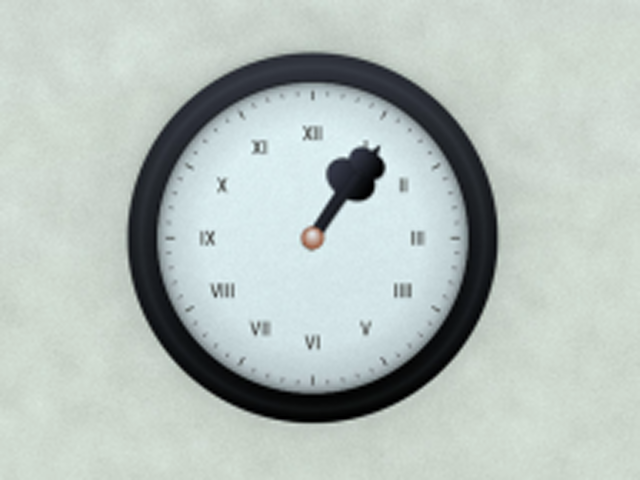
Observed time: **1:06**
